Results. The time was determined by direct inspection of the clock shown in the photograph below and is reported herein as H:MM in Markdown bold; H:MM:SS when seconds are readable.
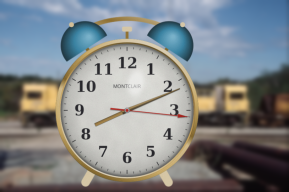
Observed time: **8:11:16**
